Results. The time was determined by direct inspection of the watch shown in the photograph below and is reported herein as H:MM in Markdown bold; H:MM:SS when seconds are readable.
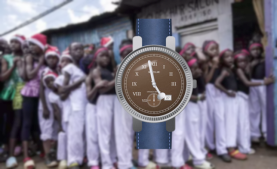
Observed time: **4:58**
